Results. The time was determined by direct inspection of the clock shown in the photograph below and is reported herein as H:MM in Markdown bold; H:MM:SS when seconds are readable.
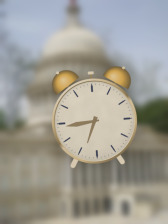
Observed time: **6:44**
